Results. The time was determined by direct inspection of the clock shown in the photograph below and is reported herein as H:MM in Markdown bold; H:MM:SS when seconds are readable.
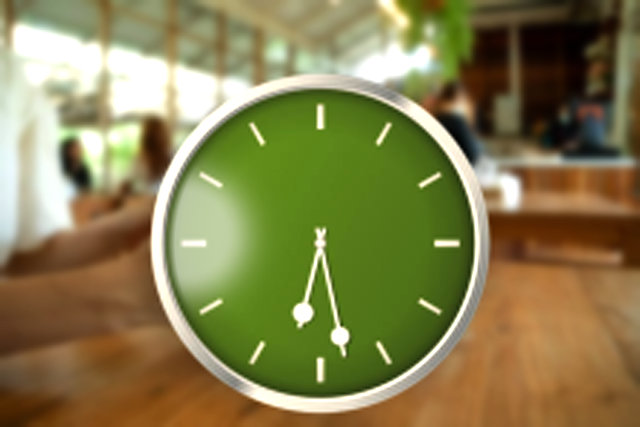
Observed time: **6:28**
